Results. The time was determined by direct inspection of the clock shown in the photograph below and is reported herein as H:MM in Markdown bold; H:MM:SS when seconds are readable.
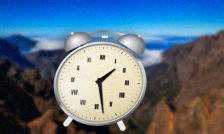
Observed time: **1:28**
